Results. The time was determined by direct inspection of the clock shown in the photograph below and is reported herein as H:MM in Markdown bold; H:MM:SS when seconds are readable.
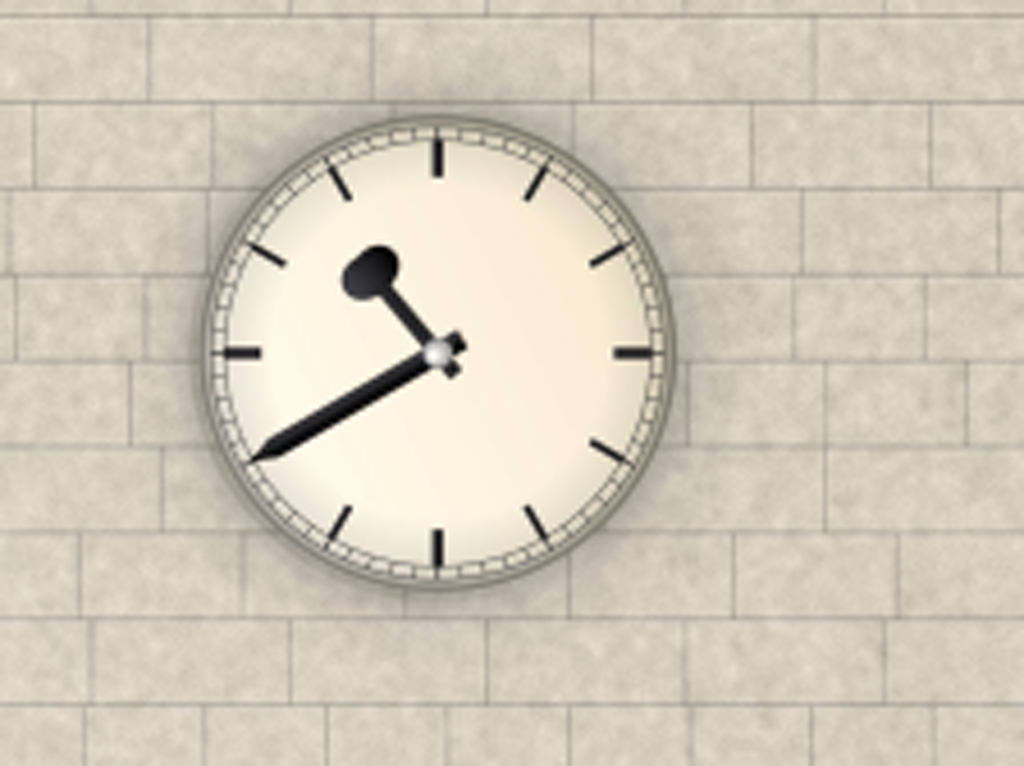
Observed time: **10:40**
